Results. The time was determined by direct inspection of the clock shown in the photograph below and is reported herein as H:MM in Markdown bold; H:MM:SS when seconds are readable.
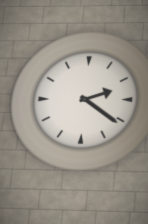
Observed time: **2:21**
